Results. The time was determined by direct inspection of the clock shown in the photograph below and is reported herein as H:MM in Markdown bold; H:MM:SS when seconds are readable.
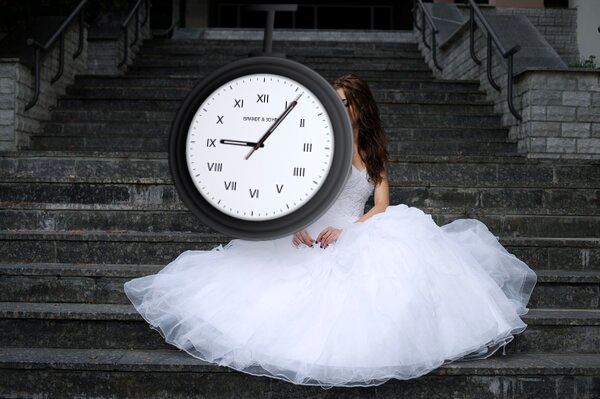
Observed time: **9:06:06**
